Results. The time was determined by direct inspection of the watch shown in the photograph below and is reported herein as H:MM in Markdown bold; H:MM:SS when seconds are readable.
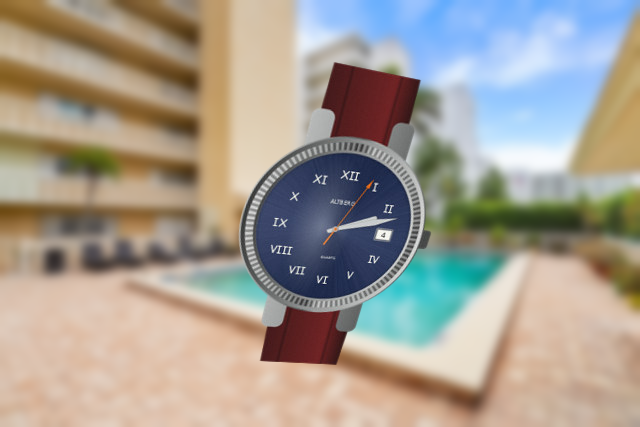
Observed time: **2:12:04**
